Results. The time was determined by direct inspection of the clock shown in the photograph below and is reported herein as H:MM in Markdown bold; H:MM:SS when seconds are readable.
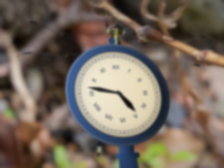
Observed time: **4:47**
